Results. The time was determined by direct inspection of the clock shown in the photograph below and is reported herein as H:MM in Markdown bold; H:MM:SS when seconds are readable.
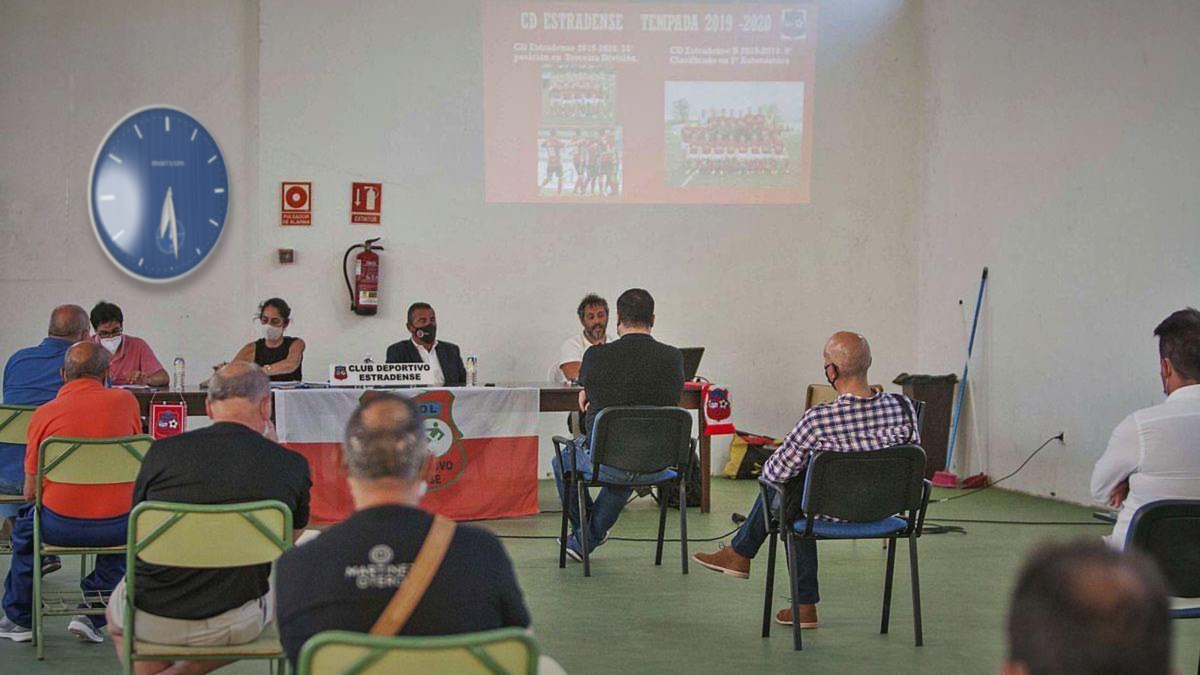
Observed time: **6:29**
